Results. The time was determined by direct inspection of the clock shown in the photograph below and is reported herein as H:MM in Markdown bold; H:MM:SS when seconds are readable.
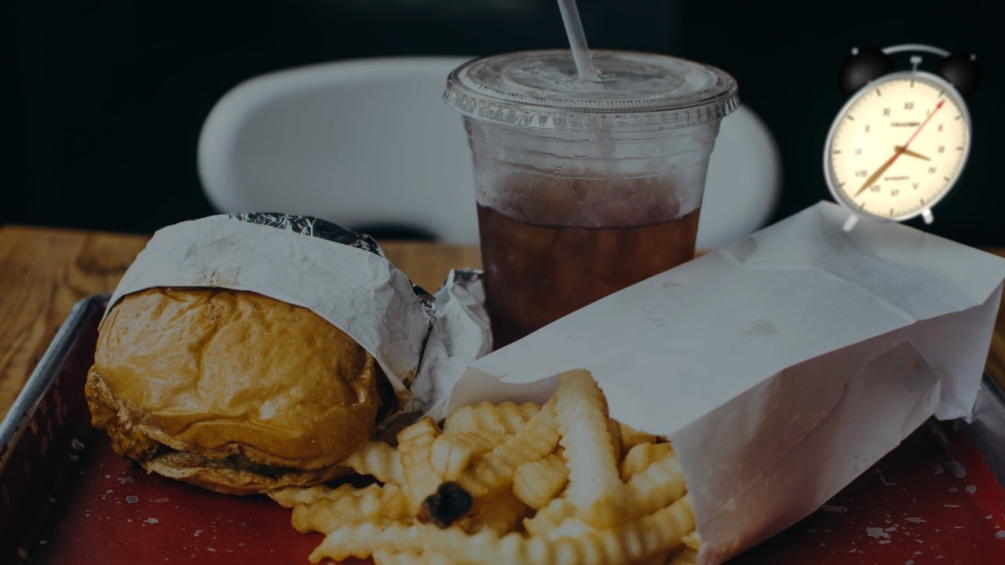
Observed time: **3:37:06**
